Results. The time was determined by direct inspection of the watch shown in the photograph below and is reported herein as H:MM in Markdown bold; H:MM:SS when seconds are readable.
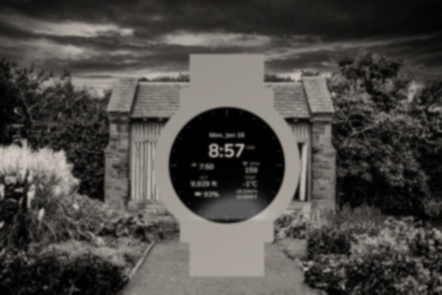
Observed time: **8:57**
